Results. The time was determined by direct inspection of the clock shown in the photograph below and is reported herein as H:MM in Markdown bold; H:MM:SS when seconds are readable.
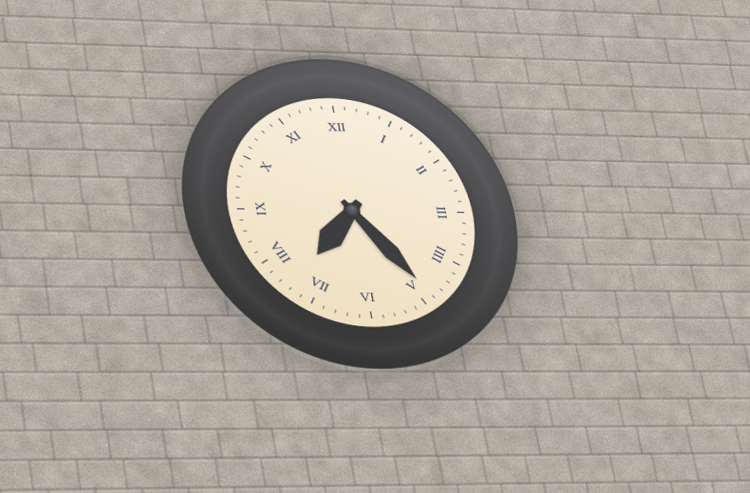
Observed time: **7:24**
